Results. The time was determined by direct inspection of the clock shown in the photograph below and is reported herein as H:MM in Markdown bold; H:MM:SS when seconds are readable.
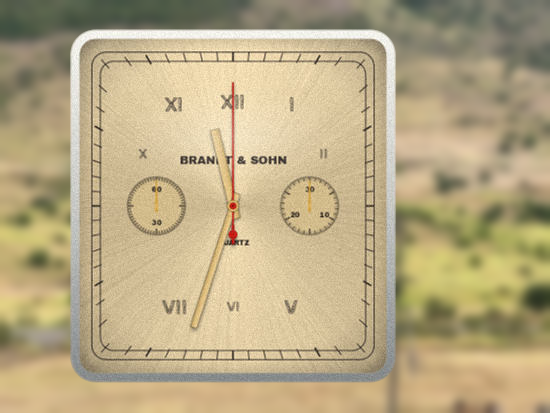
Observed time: **11:33**
